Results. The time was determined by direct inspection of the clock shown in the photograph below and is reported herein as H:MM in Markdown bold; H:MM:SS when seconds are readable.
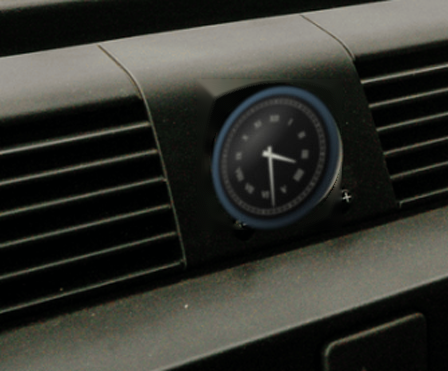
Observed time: **3:28**
